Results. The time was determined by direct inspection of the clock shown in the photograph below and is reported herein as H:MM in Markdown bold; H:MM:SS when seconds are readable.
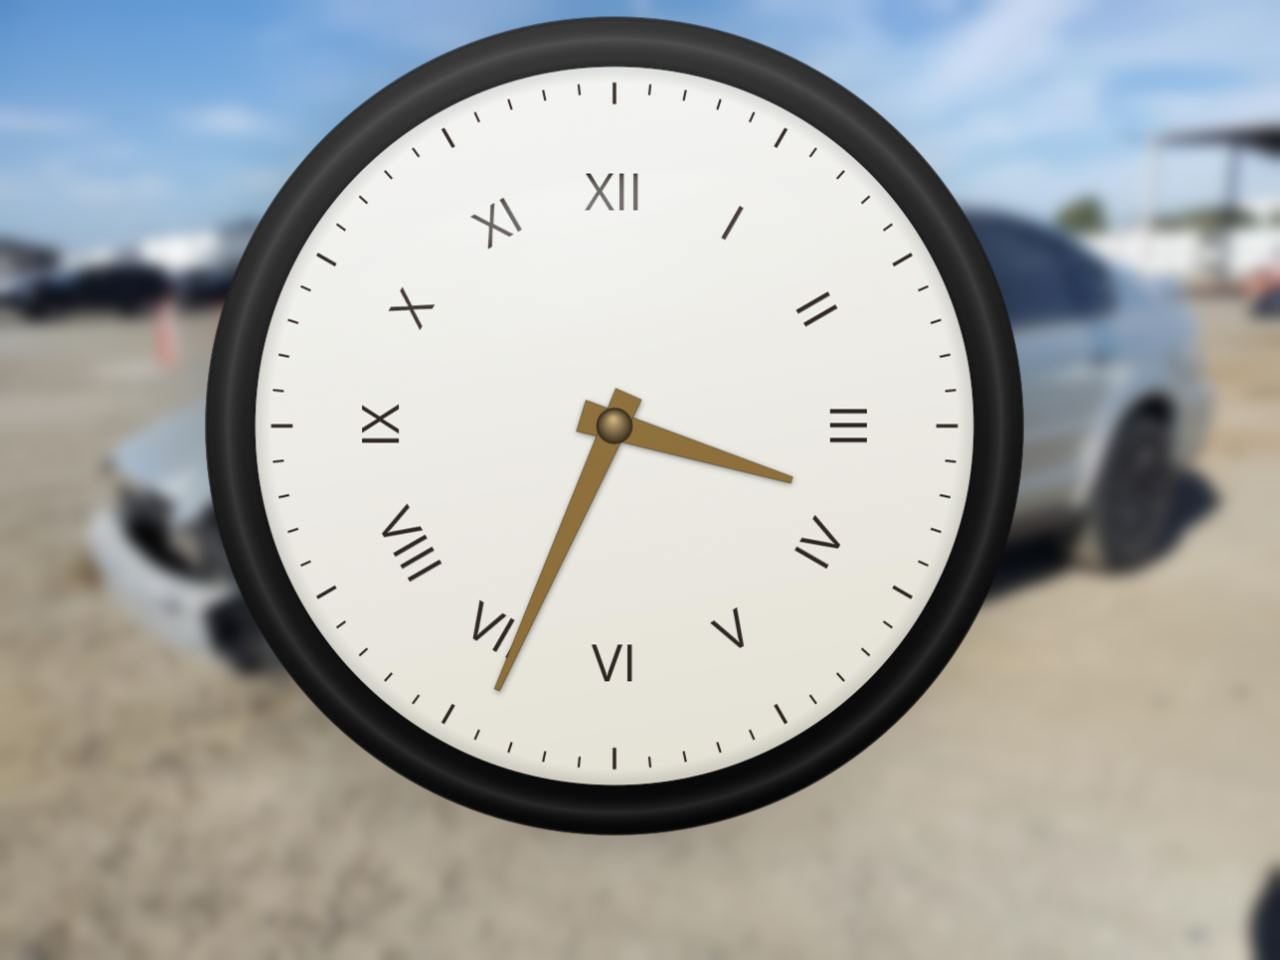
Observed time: **3:34**
